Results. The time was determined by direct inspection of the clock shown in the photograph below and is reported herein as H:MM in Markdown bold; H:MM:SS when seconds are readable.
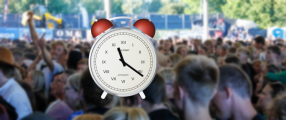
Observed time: **11:21**
